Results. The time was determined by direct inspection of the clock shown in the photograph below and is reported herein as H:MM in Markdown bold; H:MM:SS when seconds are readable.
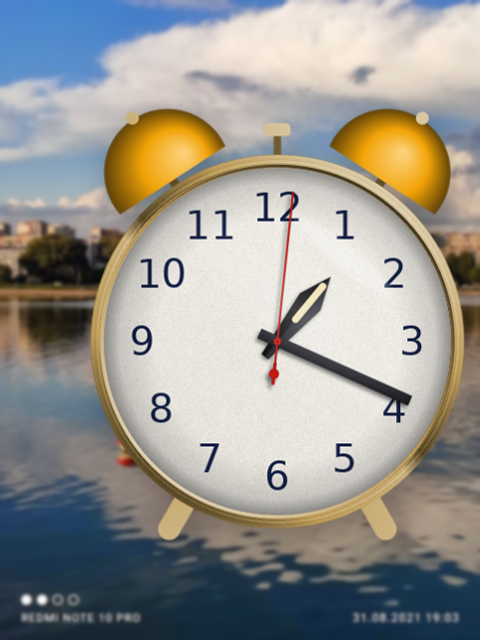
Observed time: **1:19:01**
